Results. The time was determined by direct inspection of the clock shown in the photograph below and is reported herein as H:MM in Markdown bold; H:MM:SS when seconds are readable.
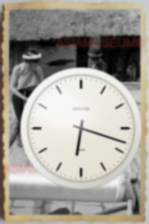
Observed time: **6:18**
